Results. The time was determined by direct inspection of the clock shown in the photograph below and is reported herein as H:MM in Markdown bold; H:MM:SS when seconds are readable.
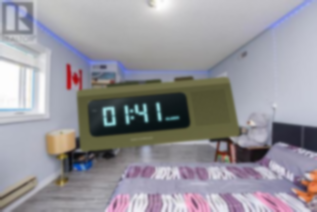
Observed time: **1:41**
